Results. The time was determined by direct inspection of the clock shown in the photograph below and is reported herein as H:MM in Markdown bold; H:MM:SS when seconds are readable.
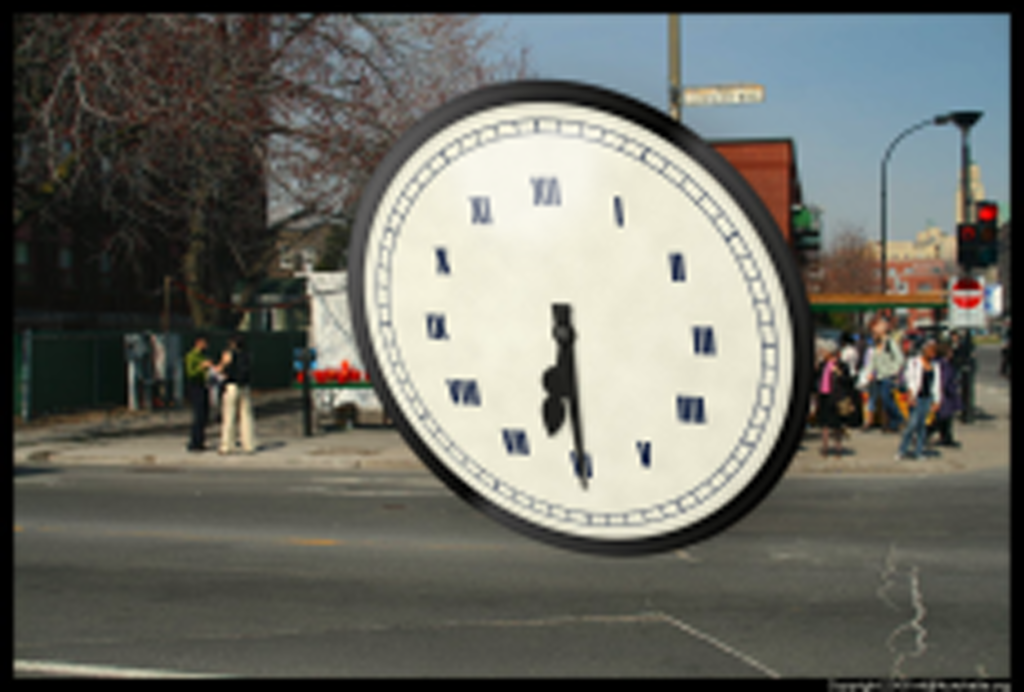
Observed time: **6:30**
